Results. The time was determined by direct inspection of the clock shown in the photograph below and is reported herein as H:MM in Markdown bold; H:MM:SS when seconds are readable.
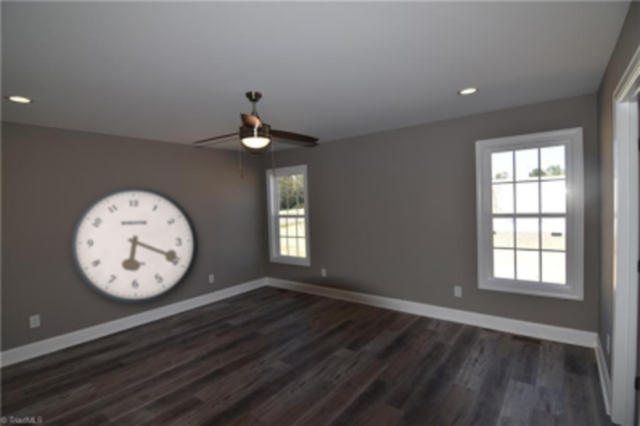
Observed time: **6:19**
